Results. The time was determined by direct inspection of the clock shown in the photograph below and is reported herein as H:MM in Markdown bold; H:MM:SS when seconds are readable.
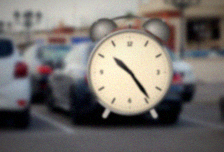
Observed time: **10:24**
